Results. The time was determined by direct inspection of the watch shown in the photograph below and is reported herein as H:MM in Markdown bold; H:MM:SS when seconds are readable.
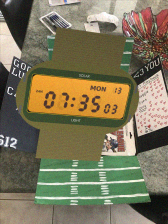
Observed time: **7:35:03**
